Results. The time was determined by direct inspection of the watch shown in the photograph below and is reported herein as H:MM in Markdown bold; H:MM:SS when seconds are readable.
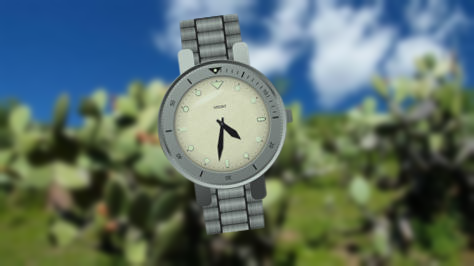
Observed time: **4:32**
